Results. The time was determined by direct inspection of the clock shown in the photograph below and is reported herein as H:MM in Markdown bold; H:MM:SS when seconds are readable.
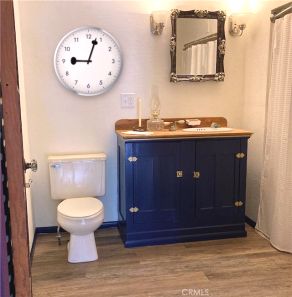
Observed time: **9:03**
